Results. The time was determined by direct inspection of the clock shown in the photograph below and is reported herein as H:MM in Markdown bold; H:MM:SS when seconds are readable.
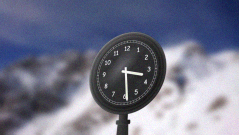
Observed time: **3:29**
